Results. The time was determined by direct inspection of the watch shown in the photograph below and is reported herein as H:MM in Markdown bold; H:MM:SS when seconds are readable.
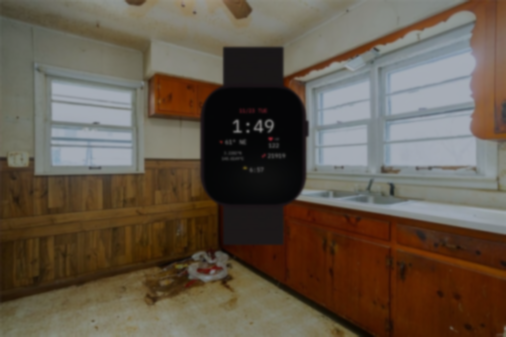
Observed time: **1:49**
